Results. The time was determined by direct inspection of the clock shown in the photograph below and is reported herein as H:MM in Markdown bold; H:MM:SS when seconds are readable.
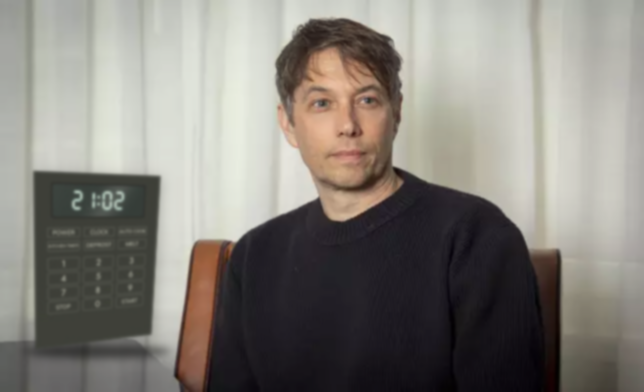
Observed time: **21:02**
